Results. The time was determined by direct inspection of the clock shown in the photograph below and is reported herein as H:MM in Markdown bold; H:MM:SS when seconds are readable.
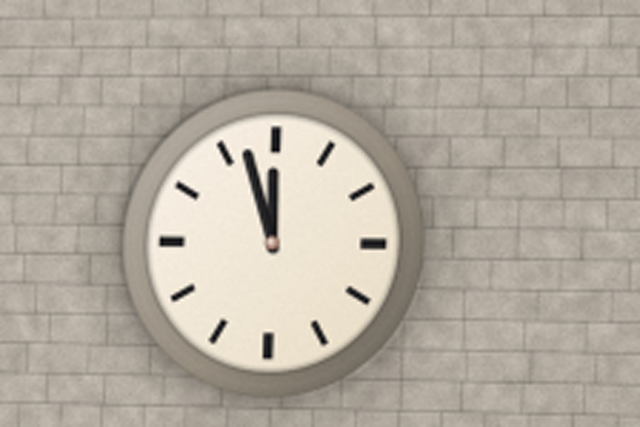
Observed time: **11:57**
